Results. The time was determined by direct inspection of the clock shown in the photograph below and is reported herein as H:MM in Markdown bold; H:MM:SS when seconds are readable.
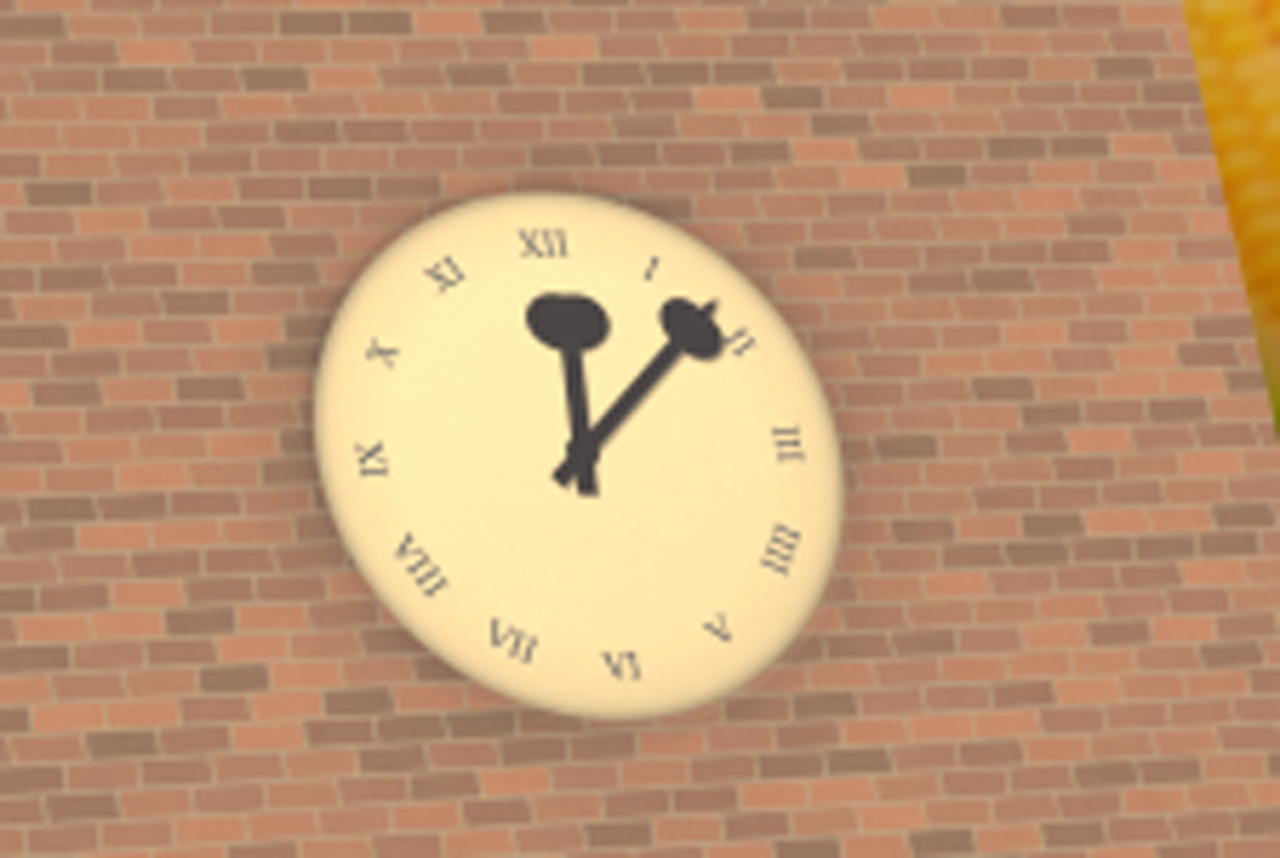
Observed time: **12:08**
